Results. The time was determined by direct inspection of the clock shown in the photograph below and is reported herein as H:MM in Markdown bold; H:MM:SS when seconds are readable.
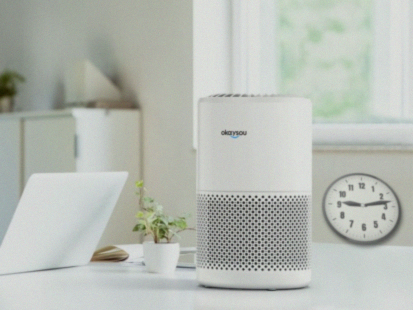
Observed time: **9:13**
